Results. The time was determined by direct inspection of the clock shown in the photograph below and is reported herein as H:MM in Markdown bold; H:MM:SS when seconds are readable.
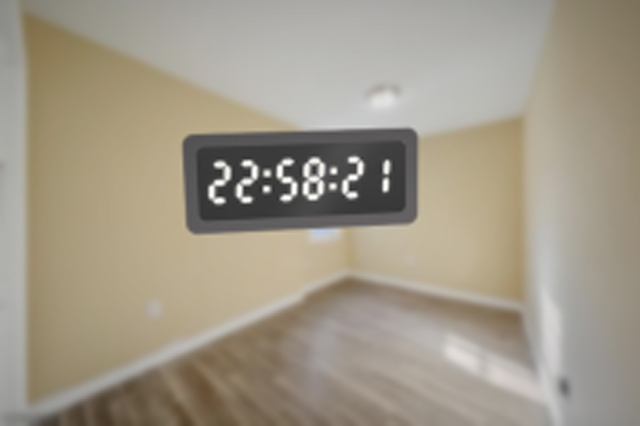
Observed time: **22:58:21**
